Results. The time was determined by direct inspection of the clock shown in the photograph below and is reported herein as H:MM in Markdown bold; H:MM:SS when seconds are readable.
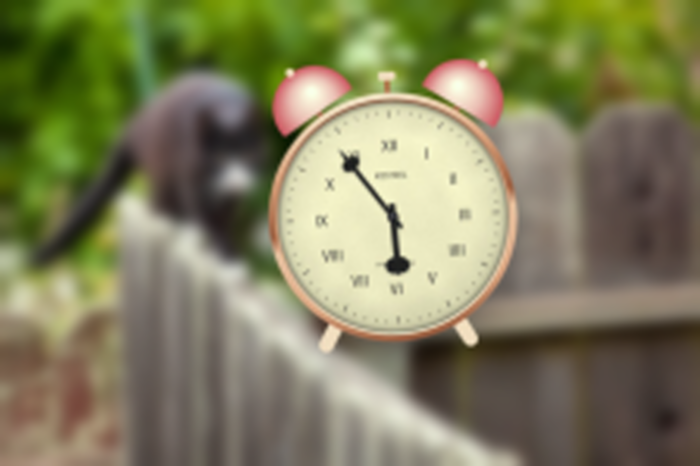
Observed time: **5:54**
